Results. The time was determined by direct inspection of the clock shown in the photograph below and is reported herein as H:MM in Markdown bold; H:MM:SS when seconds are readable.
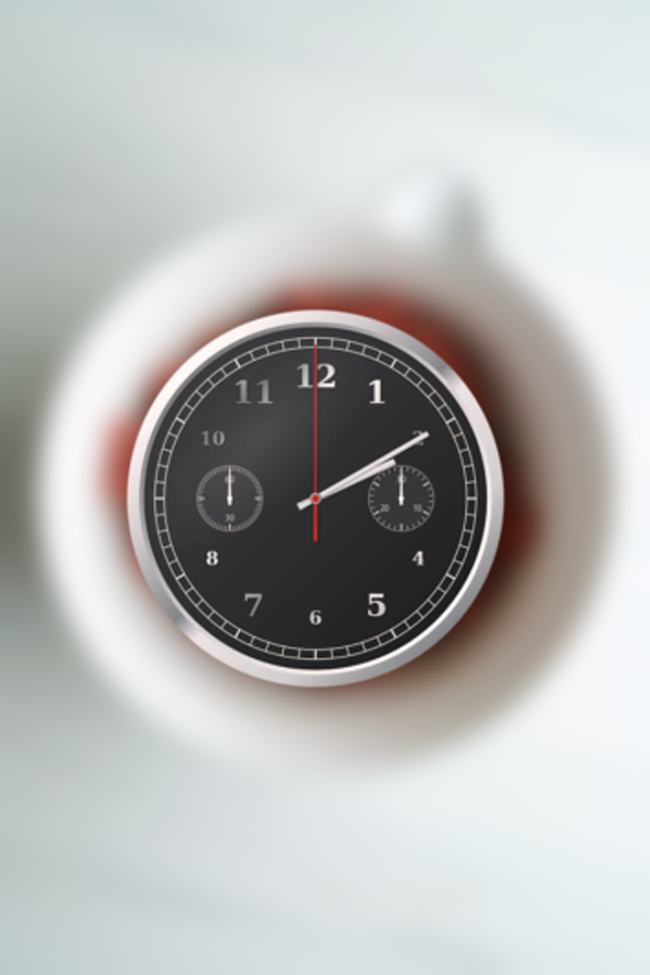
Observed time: **2:10**
